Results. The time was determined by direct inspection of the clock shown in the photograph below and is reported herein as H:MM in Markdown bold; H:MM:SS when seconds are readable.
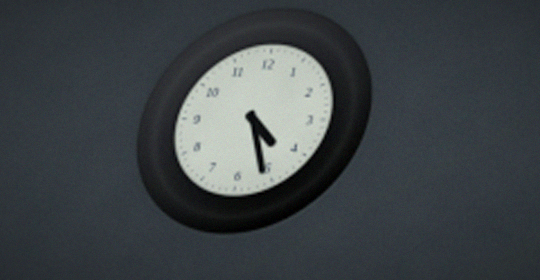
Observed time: **4:26**
